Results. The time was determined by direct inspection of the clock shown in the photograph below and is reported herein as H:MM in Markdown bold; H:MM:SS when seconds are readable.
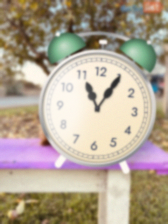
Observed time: **11:05**
